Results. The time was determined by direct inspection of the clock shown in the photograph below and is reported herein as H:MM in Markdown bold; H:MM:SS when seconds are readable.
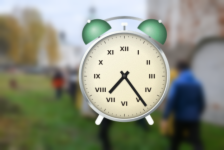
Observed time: **7:24**
